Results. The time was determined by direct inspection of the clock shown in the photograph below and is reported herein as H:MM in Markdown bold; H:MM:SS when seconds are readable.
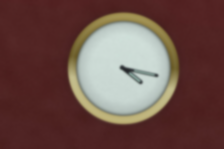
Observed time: **4:17**
